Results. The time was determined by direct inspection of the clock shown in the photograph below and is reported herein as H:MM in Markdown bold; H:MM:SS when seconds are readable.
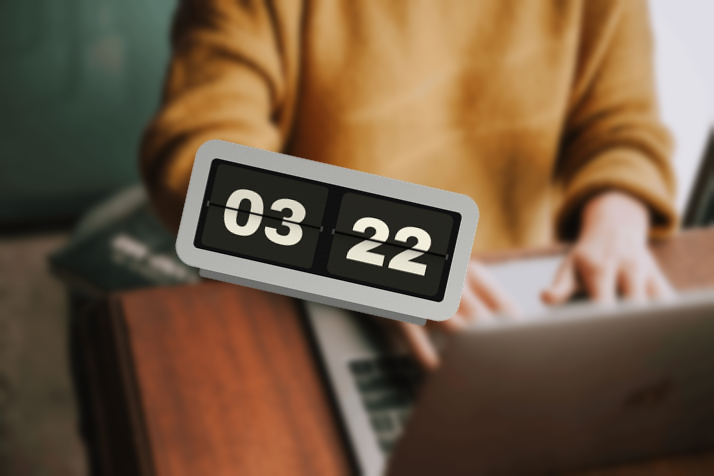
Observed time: **3:22**
